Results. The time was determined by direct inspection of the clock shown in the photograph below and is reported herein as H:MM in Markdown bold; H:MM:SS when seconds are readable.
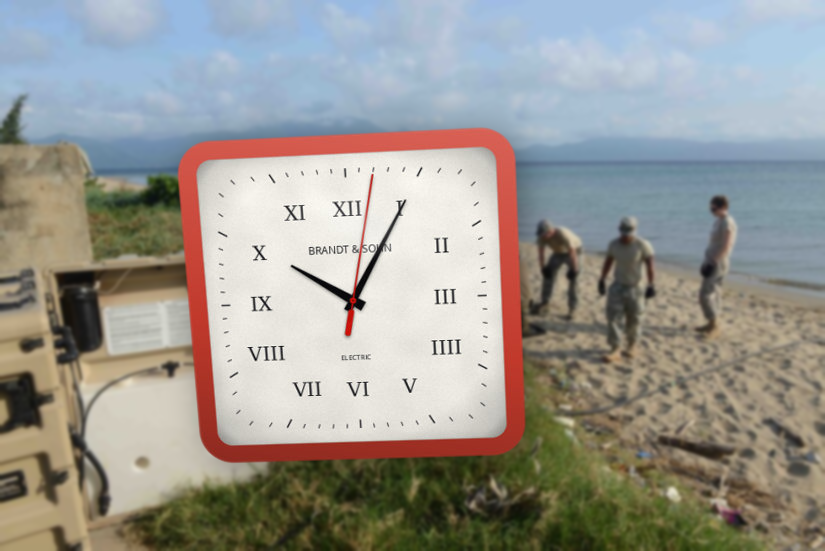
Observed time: **10:05:02**
